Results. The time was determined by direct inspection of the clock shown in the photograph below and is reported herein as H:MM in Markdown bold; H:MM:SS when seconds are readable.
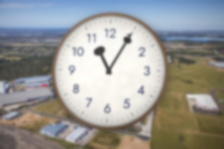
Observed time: **11:05**
